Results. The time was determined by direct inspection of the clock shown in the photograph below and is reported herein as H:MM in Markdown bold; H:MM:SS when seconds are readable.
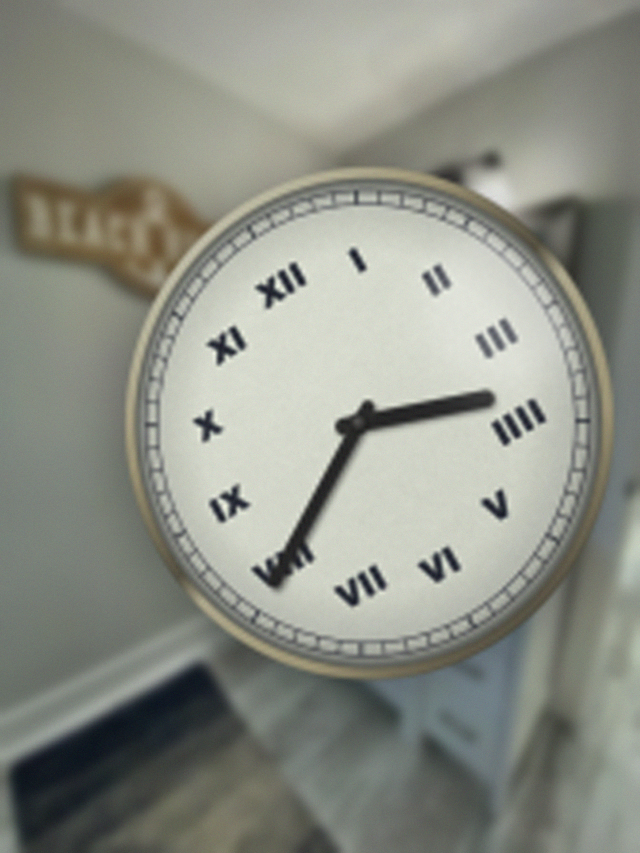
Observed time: **3:40**
